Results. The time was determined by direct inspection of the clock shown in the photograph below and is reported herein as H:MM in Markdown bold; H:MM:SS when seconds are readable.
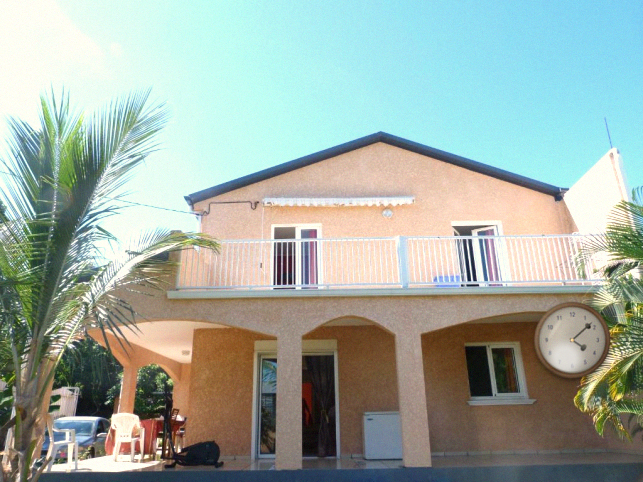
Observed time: **4:08**
